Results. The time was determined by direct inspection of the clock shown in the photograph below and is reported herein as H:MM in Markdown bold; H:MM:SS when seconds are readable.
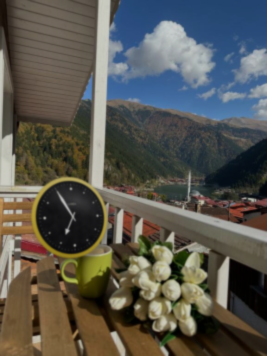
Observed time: **6:55**
